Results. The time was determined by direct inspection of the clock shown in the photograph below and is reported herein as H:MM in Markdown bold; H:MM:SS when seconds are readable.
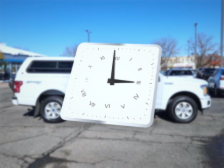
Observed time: **2:59**
